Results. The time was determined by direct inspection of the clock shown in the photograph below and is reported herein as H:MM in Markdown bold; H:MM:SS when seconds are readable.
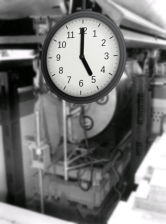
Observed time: **5:00**
